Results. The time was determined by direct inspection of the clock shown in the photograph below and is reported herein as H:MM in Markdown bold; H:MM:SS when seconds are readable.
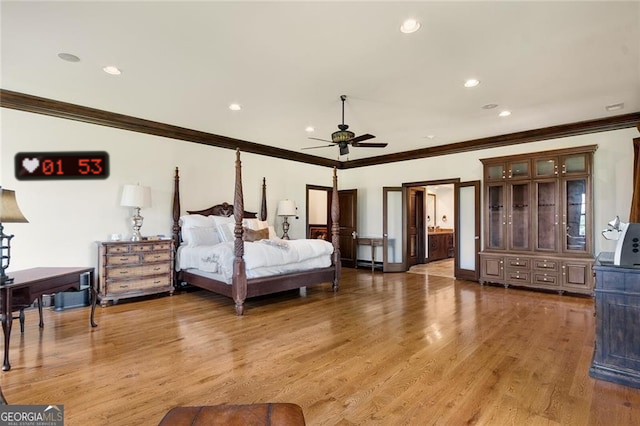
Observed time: **1:53**
